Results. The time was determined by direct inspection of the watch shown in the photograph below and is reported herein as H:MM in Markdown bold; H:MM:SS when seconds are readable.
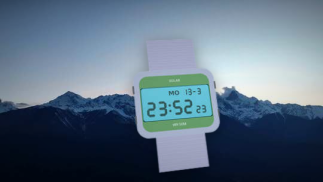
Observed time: **23:52:23**
